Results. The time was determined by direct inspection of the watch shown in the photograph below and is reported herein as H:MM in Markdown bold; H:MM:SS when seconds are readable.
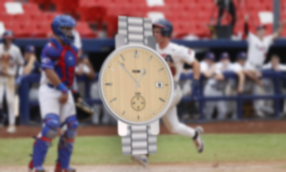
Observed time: **12:53**
